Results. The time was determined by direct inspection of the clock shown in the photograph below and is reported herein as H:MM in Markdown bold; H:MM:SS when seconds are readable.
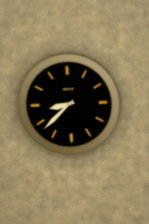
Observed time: **8:38**
